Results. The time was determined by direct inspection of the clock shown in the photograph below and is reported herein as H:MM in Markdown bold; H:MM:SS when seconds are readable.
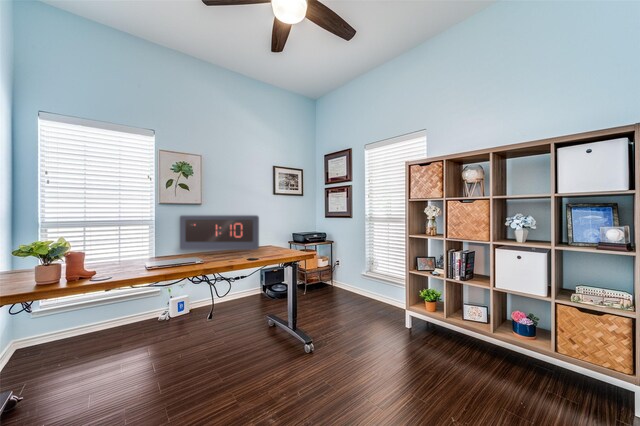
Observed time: **1:10**
